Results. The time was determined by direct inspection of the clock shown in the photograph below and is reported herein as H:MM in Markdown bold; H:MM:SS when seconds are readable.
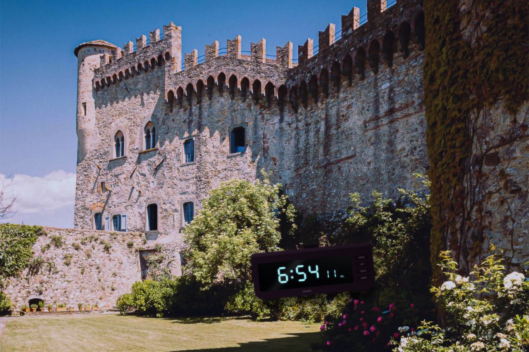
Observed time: **6:54:11**
